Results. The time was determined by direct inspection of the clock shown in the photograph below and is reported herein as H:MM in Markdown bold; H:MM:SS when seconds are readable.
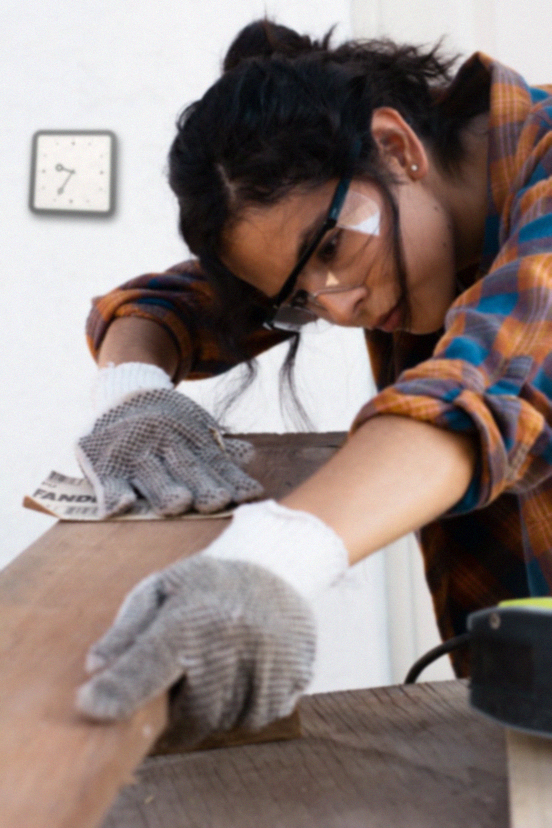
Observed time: **9:35**
